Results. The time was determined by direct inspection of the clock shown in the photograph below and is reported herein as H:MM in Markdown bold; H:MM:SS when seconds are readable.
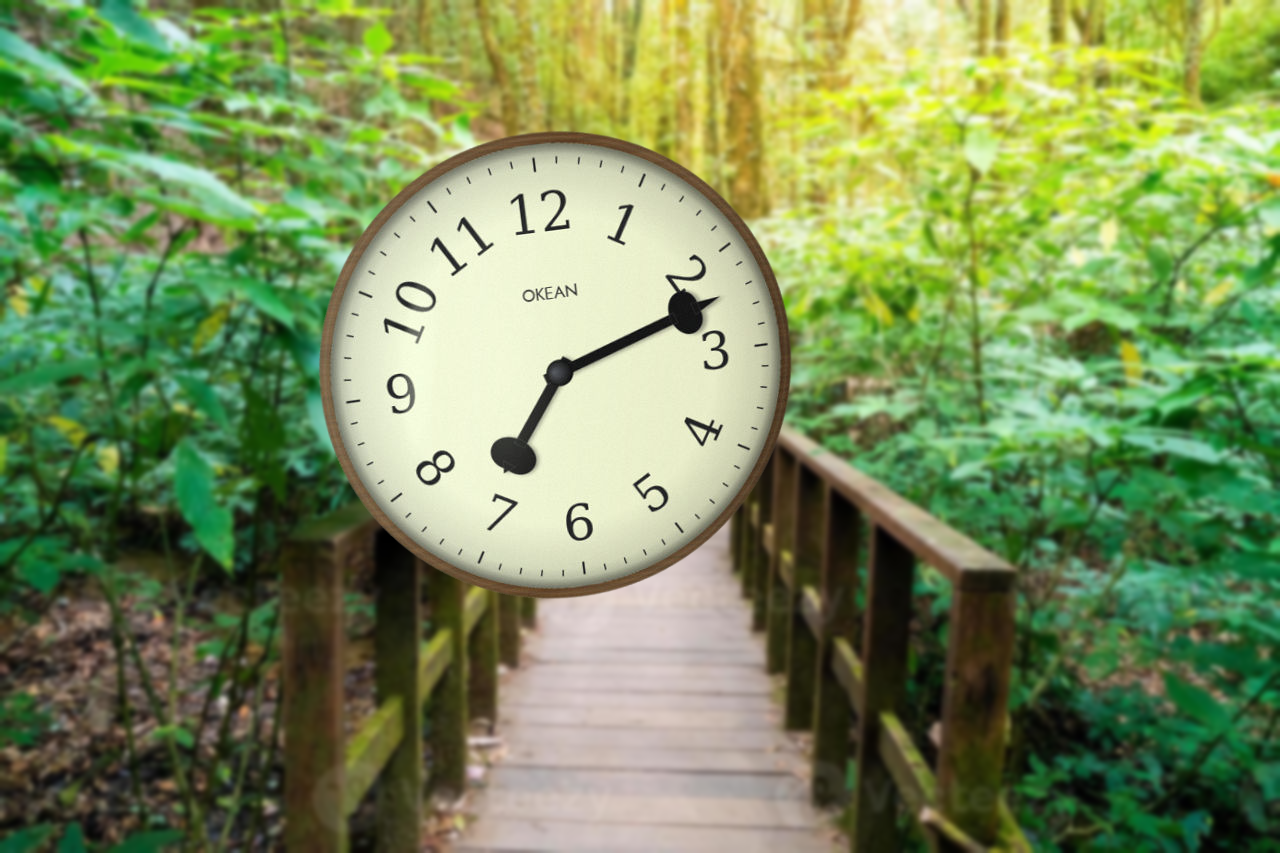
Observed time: **7:12**
